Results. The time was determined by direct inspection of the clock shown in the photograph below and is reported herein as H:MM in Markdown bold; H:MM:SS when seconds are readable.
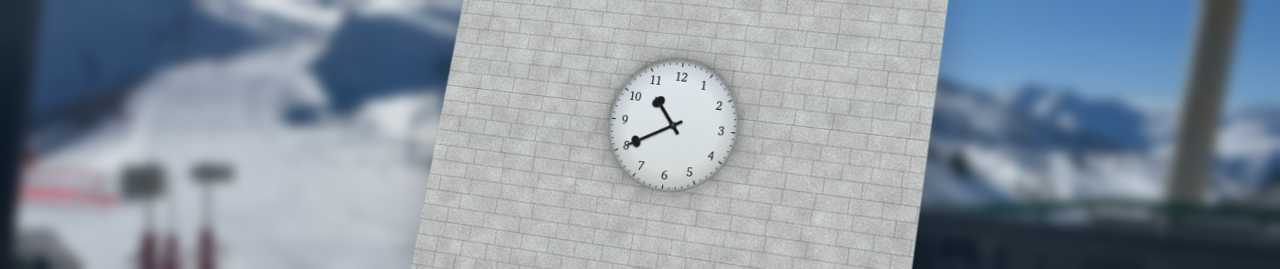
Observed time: **10:40**
